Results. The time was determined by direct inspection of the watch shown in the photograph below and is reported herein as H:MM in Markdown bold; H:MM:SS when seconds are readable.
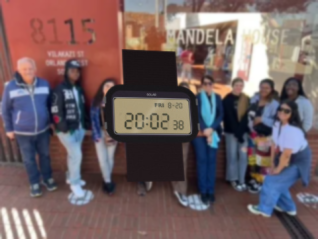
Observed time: **20:02:38**
